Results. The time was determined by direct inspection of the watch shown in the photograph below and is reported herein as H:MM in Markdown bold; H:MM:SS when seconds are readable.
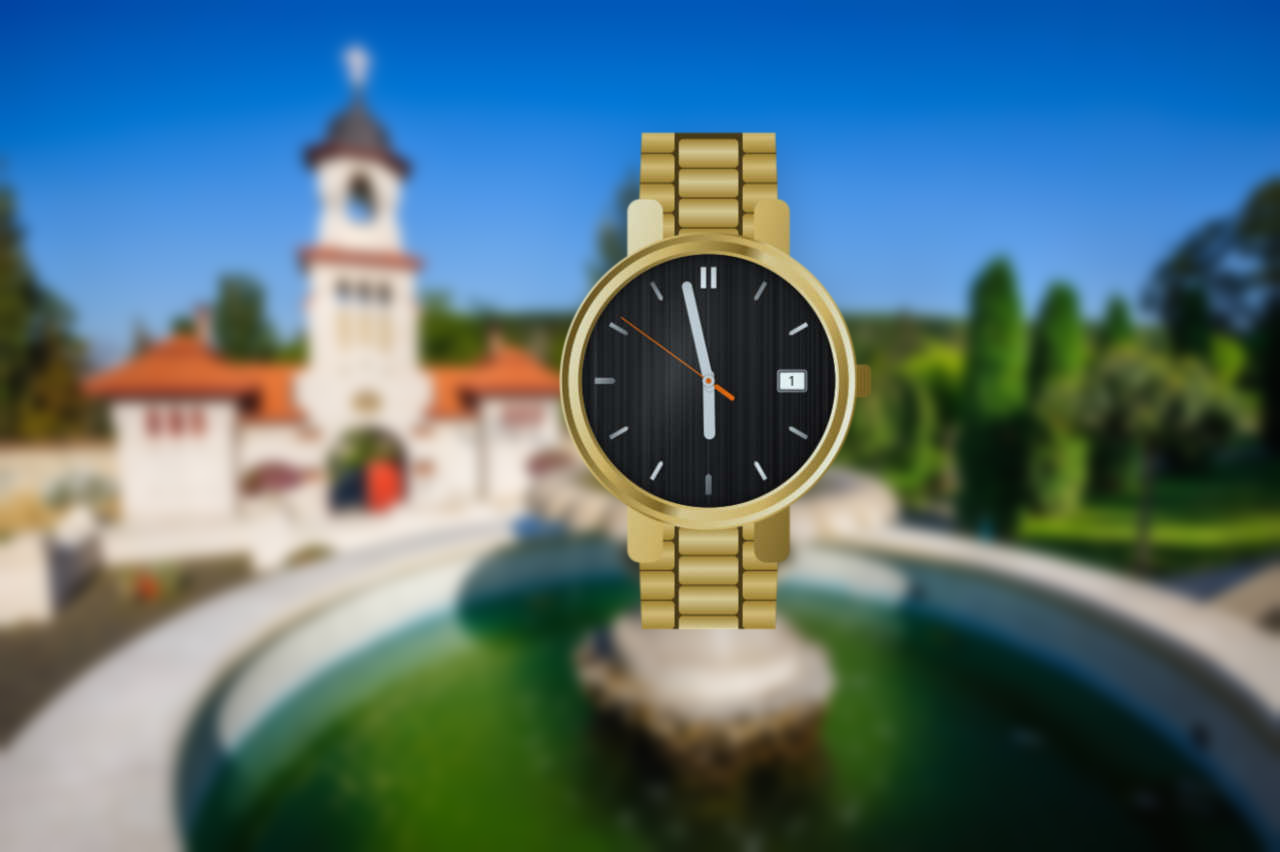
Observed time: **5:57:51**
